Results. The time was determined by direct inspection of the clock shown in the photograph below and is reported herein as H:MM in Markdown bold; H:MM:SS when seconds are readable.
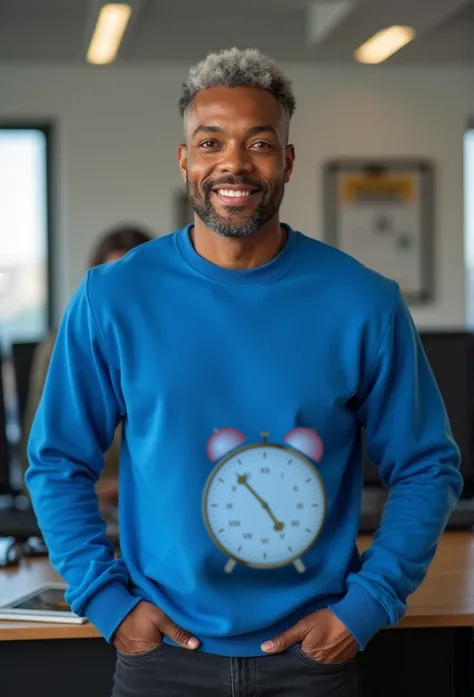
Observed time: **4:53**
